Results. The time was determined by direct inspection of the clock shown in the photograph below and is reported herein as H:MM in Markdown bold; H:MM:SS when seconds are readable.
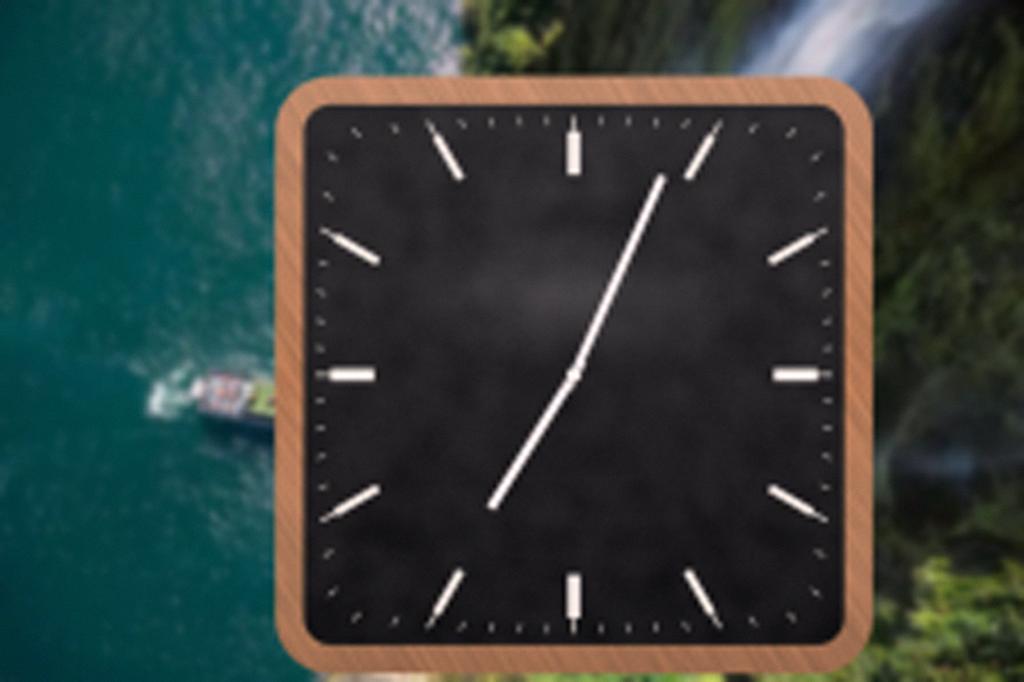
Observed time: **7:04**
